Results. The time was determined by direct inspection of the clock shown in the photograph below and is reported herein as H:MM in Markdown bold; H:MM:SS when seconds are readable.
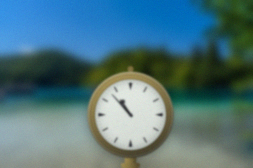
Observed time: **10:53**
